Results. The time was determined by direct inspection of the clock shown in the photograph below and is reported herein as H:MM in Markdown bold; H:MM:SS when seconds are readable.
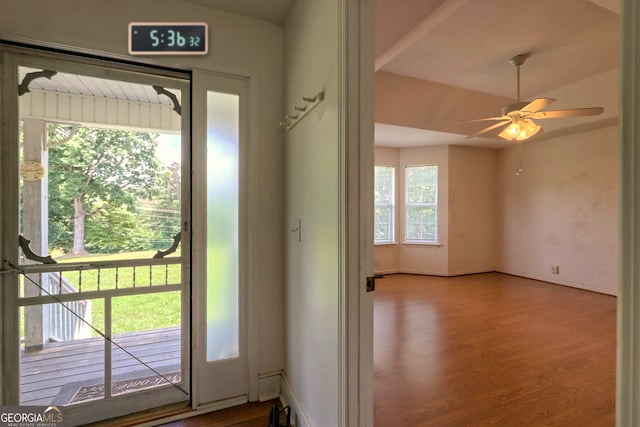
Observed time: **5:36**
